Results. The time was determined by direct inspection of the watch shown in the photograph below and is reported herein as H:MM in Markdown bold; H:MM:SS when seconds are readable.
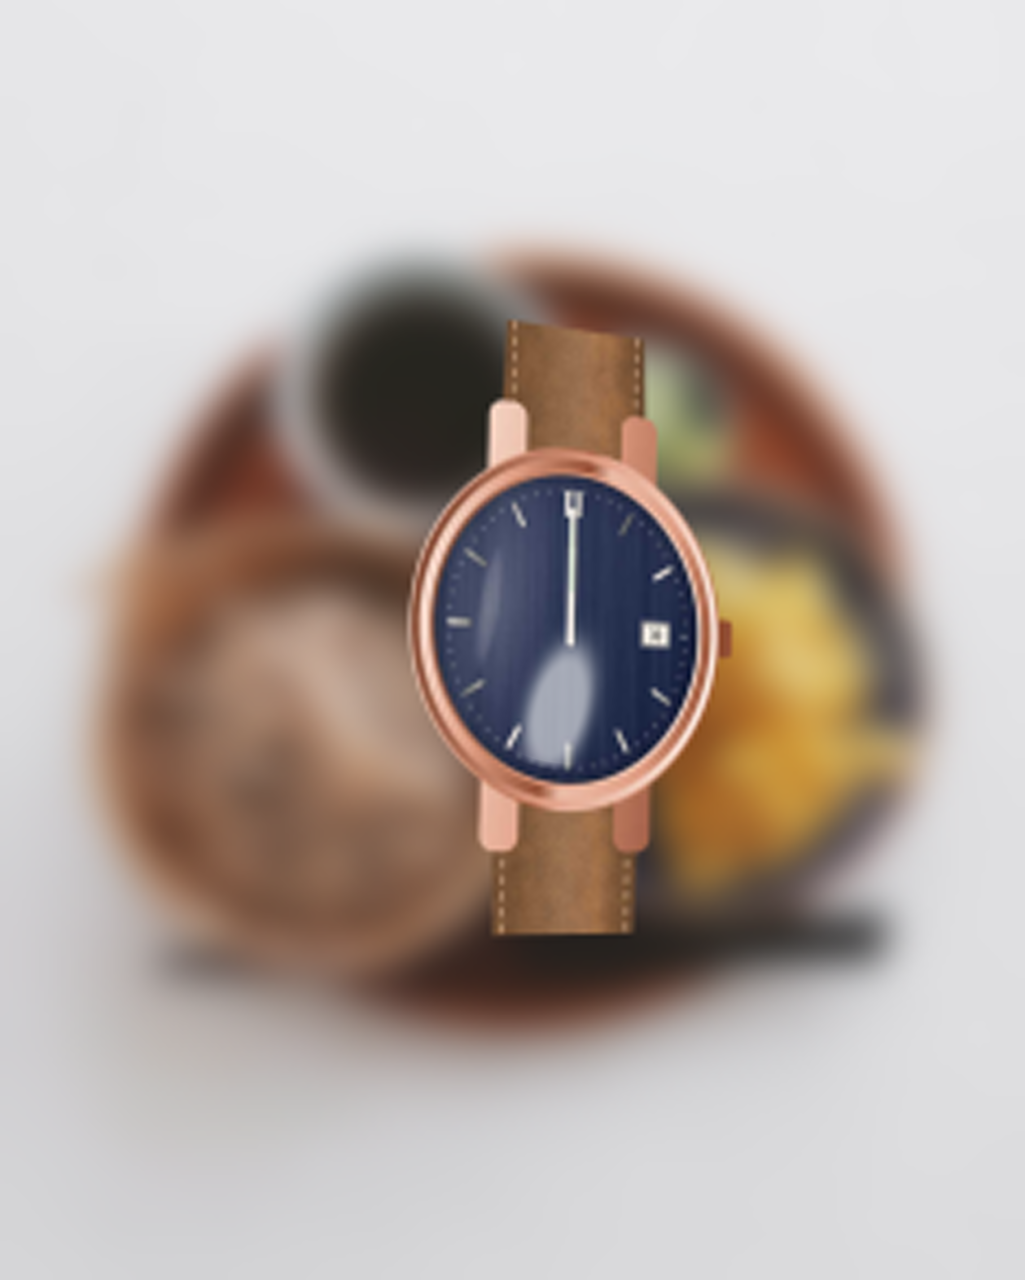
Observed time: **12:00**
